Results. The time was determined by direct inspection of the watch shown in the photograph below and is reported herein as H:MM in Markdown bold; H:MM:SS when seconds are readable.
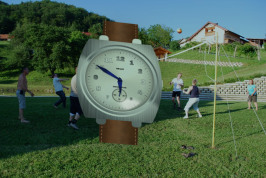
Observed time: **5:50**
